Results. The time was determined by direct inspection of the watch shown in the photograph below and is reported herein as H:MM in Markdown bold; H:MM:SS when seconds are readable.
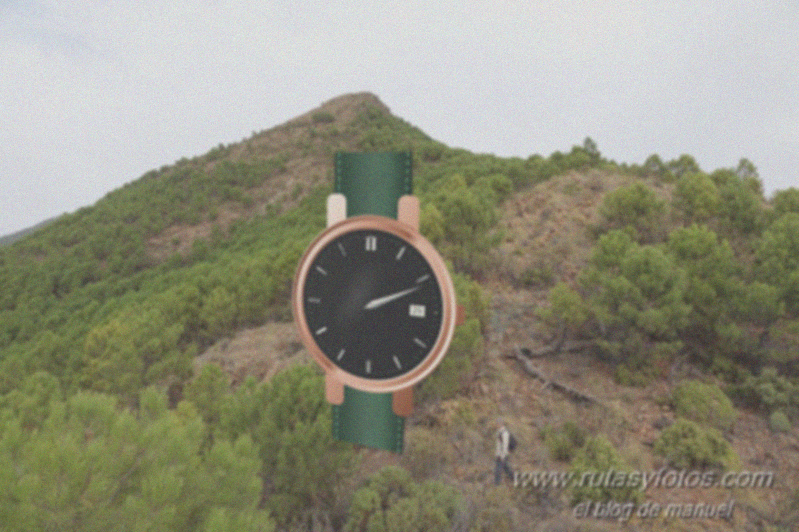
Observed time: **2:11**
